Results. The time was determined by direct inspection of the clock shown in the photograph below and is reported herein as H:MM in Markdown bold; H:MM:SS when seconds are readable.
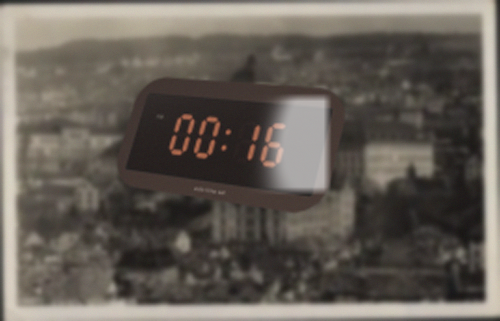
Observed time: **0:16**
